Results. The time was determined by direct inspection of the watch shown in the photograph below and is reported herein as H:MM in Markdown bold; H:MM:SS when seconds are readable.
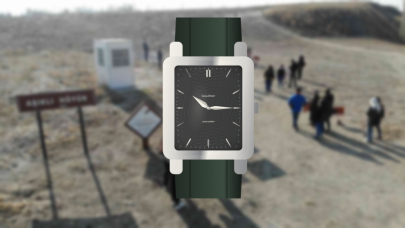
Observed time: **10:15**
